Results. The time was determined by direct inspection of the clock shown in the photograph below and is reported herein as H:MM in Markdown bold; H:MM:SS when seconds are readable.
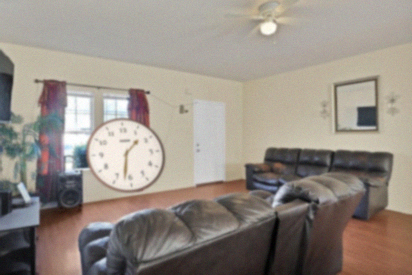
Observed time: **1:32**
